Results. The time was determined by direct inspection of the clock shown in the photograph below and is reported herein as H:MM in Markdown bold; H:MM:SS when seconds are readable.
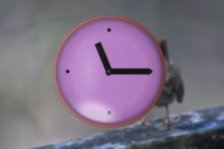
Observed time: **11:15**
